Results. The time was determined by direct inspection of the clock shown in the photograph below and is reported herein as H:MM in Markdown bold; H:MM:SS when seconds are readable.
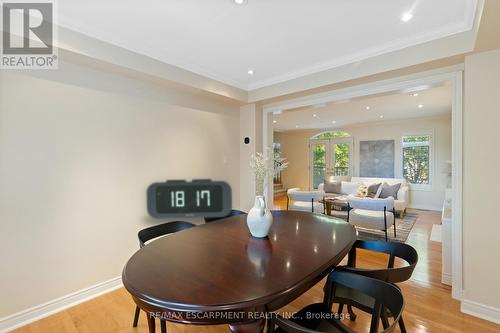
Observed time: **18:17**
